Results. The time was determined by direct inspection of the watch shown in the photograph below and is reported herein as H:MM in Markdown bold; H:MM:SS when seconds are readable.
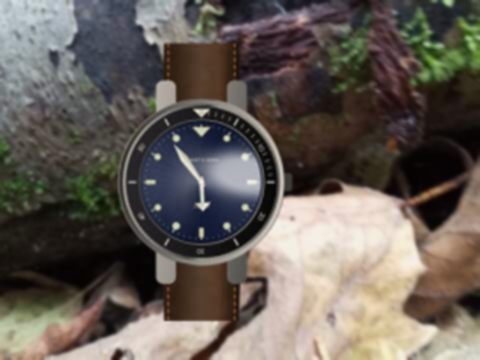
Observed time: **5:54**
